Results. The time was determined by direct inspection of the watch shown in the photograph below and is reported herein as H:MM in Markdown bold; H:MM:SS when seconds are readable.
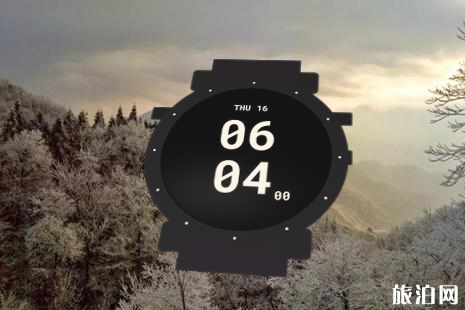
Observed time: **6:04:00**
